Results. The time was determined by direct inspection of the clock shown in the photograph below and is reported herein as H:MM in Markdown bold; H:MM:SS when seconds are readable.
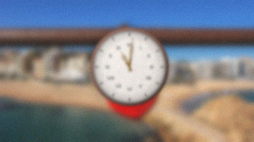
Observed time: **11:01**
